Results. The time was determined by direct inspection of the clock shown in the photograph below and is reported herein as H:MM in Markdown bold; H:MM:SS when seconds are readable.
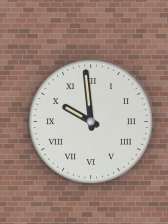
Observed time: **9:59**
